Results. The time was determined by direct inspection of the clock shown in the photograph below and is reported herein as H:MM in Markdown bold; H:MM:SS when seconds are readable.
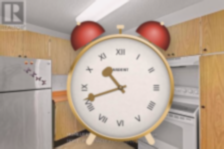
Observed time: **10:42**
